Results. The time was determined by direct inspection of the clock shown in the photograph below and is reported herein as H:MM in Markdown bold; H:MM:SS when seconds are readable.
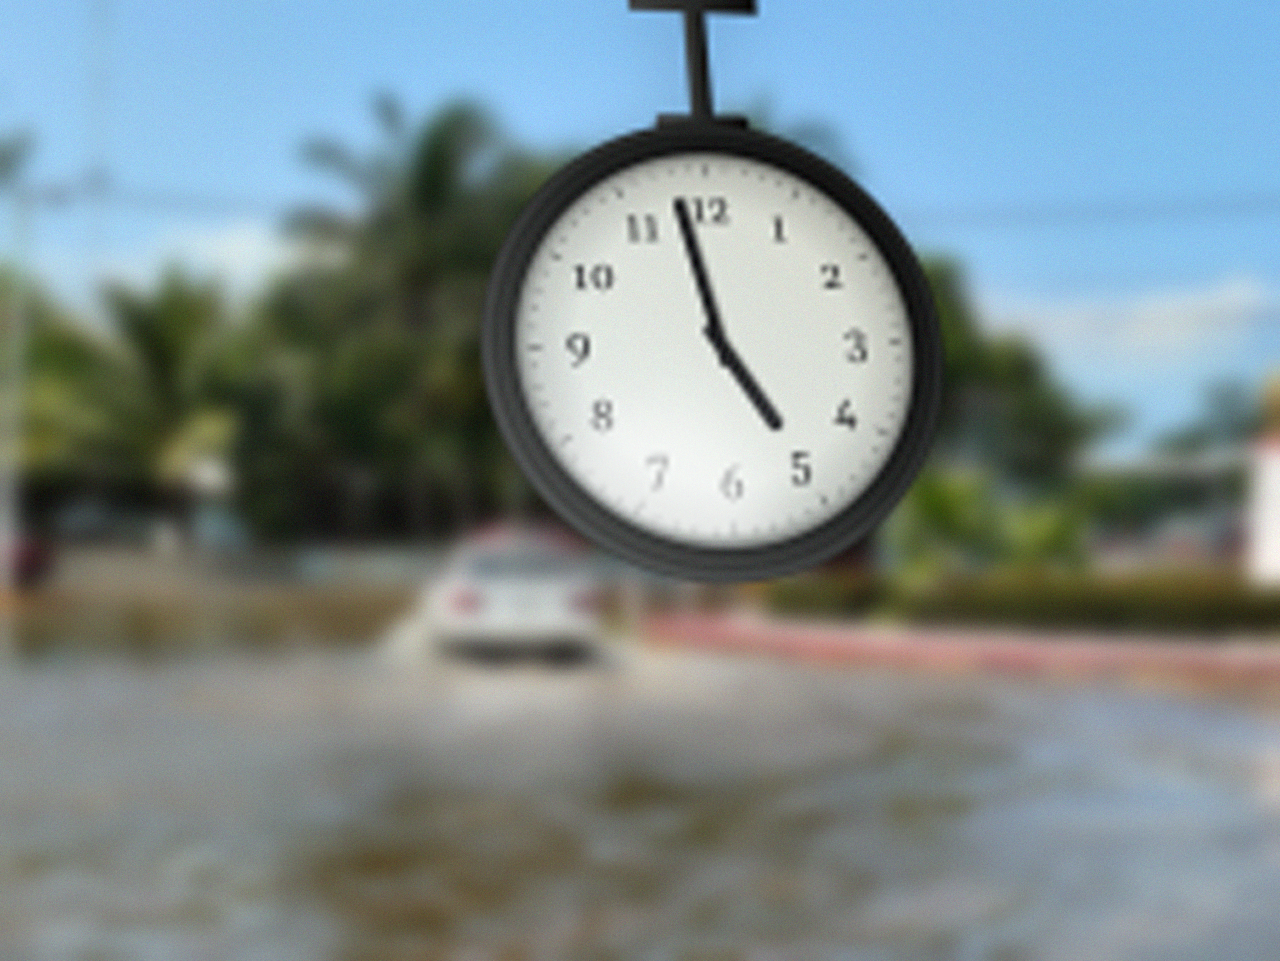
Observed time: **4:58**
